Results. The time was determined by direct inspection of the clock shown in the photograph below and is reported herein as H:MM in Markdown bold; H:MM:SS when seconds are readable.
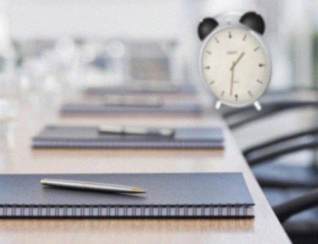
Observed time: **1:32**
